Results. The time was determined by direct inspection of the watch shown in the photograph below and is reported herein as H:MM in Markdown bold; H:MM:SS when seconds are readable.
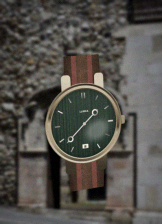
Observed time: **1:38**
